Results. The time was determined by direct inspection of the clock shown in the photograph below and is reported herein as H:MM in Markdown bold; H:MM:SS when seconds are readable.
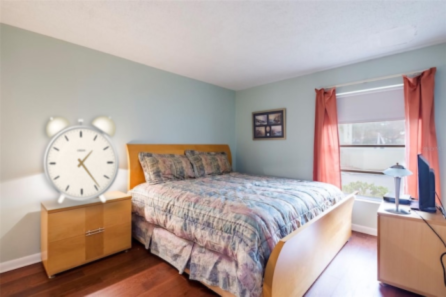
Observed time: **1:24**
